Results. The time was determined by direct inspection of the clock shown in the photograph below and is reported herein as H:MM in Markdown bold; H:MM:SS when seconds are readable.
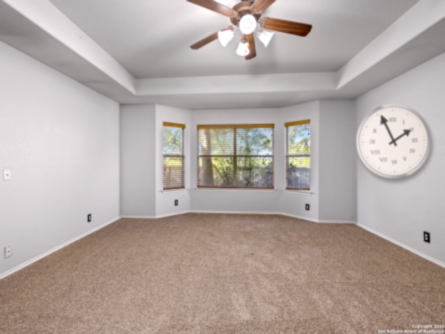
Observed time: **1:56**
